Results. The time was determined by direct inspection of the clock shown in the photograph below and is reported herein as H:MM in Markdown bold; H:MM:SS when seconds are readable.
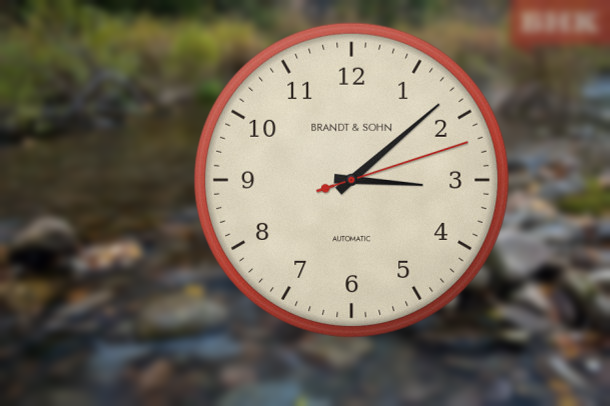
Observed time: **3:08:12**
